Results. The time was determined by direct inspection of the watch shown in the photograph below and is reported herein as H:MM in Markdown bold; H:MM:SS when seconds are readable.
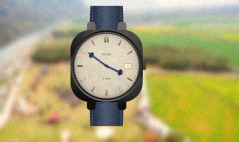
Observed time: **3:51**
